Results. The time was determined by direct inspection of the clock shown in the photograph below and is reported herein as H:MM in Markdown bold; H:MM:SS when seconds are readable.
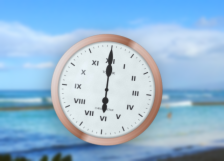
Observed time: **6:00**
